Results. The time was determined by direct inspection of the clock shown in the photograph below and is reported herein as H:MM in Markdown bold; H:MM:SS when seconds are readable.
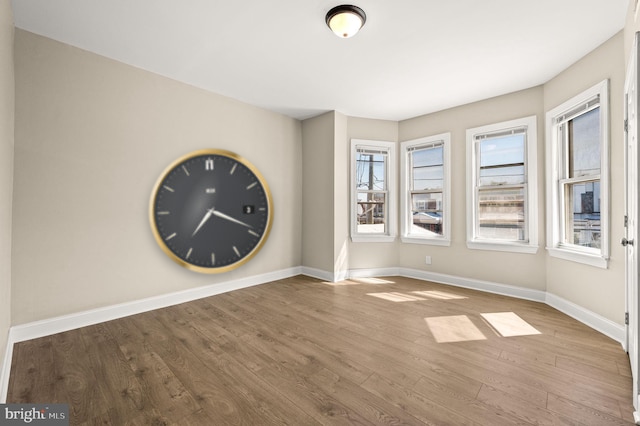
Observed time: **7:19**
